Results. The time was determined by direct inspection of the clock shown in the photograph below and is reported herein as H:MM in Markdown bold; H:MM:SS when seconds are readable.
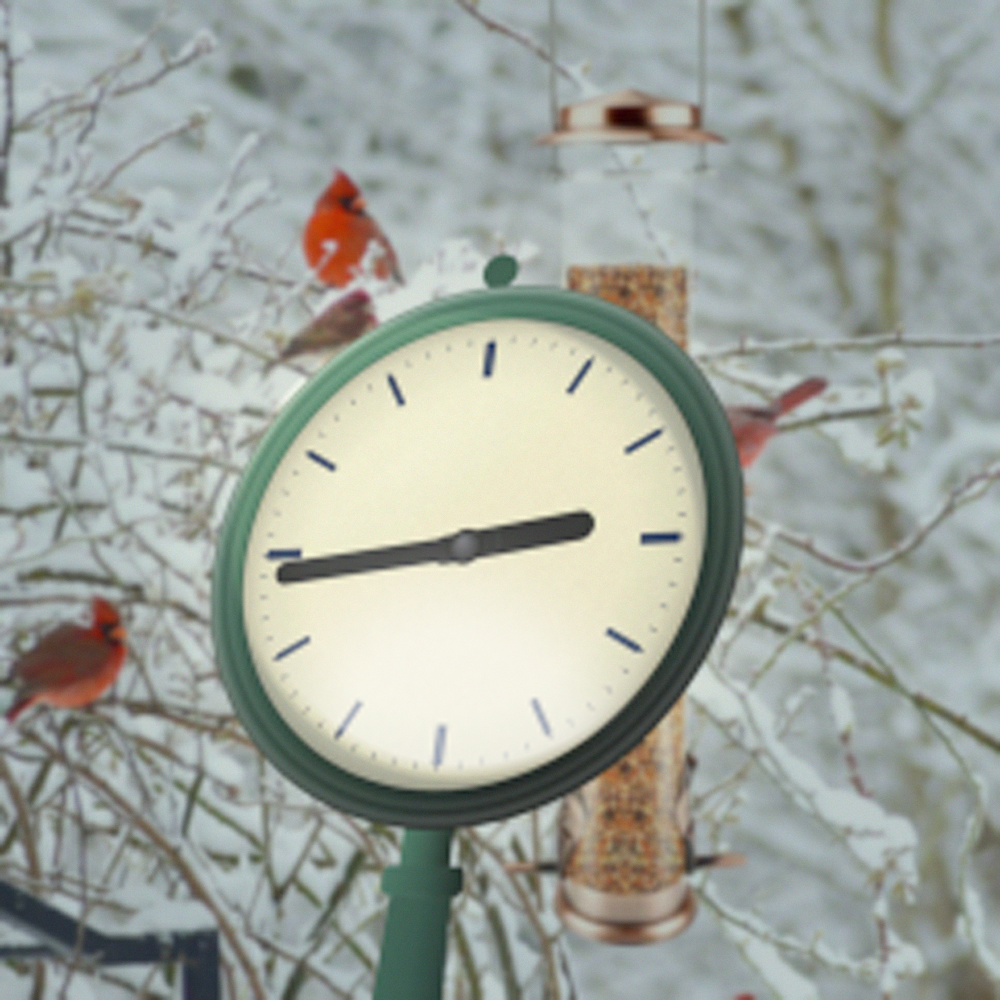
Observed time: **2:44**
